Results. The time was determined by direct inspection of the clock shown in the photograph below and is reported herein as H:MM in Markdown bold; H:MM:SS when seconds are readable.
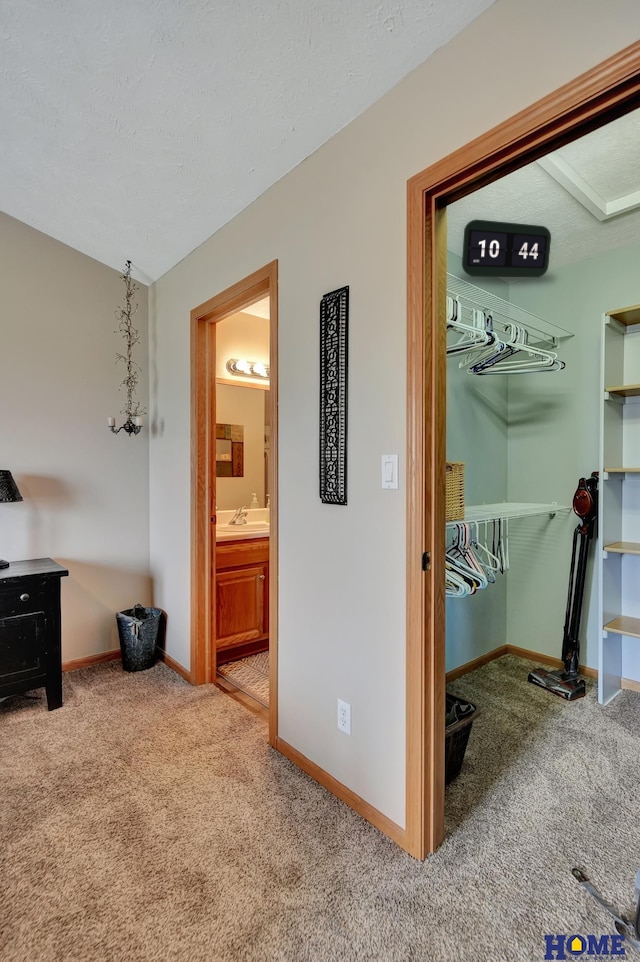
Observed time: **10:44**
